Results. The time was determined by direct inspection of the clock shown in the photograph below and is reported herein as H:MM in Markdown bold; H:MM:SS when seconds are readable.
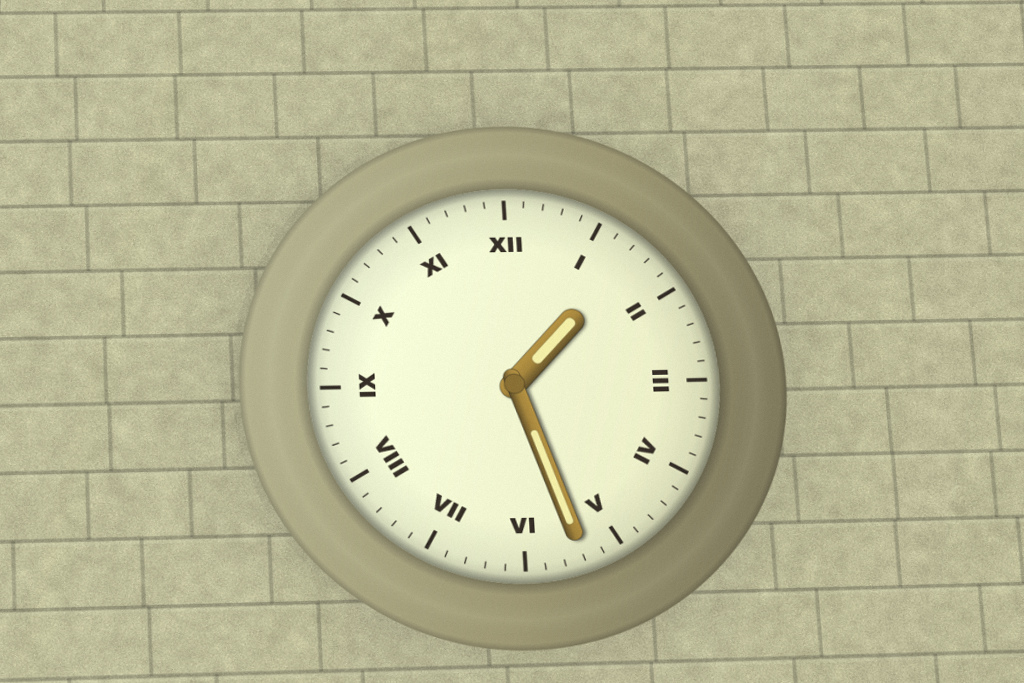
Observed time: **1:27**
